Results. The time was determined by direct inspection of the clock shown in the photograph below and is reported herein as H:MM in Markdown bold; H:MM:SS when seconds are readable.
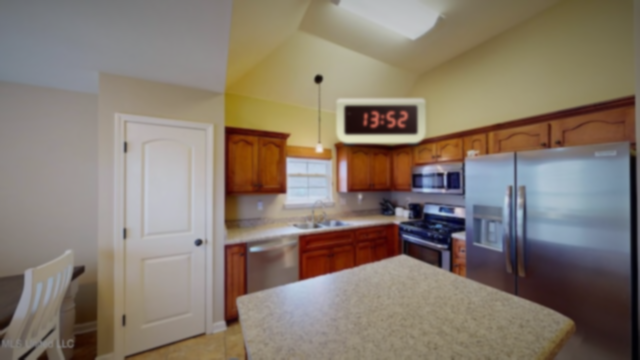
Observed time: **13:52**
